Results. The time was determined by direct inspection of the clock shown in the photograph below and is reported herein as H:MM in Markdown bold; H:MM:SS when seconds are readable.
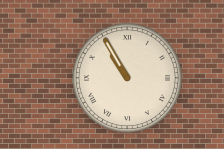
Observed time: **10:55**
